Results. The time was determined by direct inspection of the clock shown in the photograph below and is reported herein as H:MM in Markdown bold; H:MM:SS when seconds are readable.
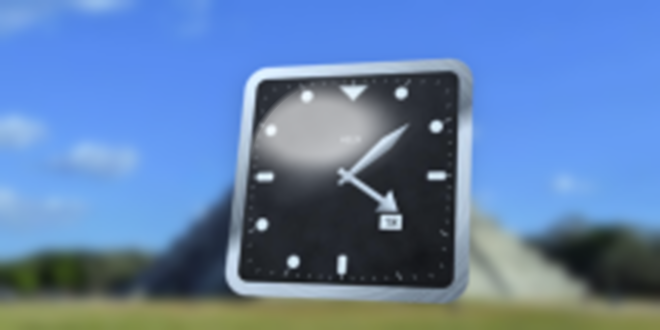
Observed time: **4:08**
